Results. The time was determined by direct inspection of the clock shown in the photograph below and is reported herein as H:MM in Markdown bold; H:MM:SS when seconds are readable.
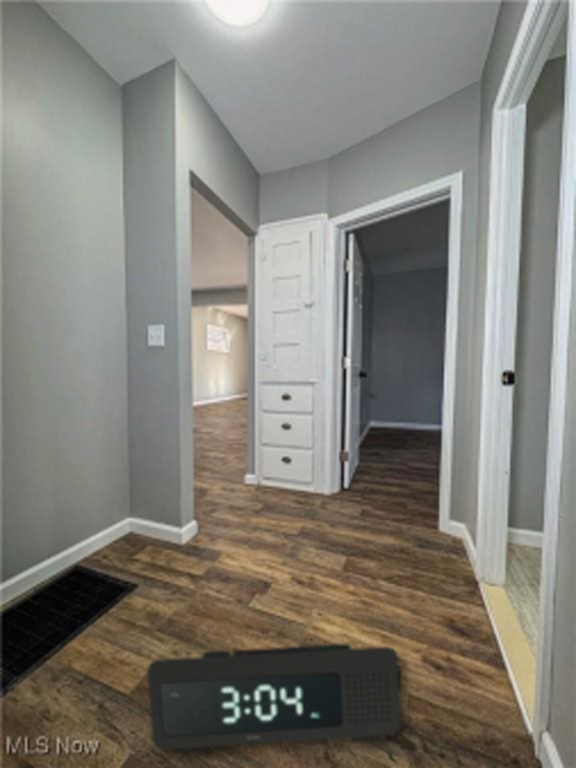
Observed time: **3:04**
